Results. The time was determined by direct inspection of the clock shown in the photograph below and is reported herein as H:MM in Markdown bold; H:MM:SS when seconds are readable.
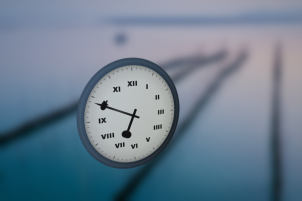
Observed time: **6:49**
